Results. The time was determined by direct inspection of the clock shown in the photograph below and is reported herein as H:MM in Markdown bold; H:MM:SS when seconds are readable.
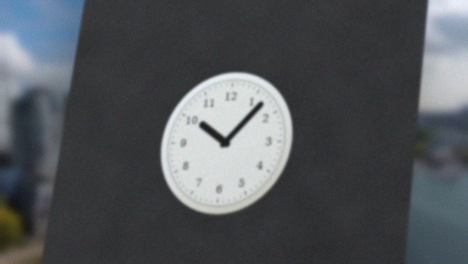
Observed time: **10:07**
